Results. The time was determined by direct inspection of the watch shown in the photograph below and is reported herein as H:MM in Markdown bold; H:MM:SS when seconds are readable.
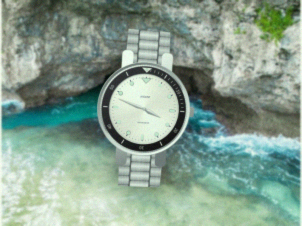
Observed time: **3:48**
